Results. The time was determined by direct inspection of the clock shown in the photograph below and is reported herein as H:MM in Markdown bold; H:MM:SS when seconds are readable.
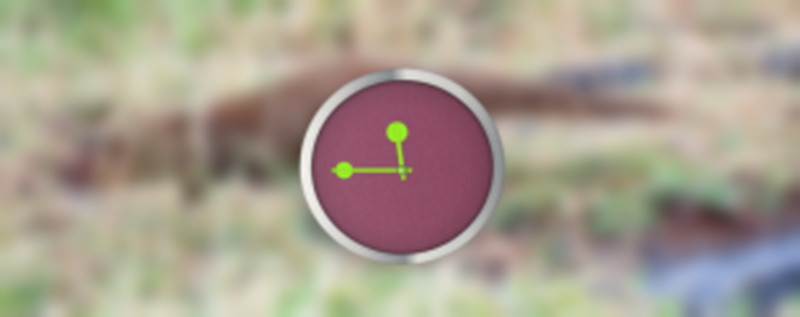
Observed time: **11:45**
